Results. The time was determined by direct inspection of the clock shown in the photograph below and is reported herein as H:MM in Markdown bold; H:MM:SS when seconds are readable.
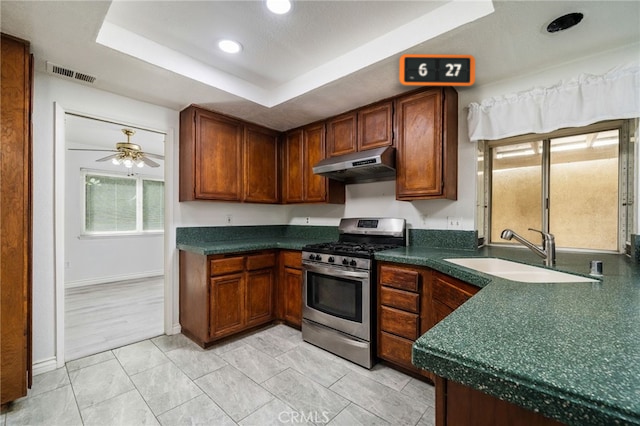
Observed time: **6:27**
